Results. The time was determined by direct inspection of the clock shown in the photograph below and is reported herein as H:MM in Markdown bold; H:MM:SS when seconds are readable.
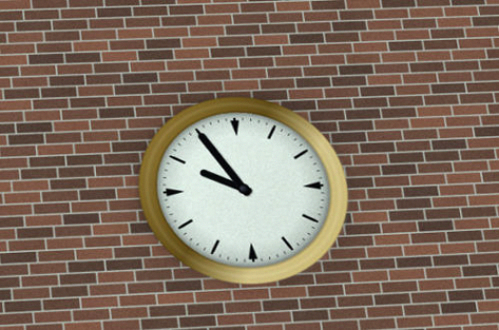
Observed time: **9:55**
